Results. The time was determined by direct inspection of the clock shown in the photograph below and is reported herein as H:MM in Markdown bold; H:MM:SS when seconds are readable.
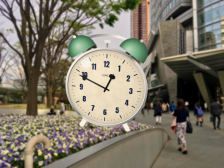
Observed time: **12:49**
